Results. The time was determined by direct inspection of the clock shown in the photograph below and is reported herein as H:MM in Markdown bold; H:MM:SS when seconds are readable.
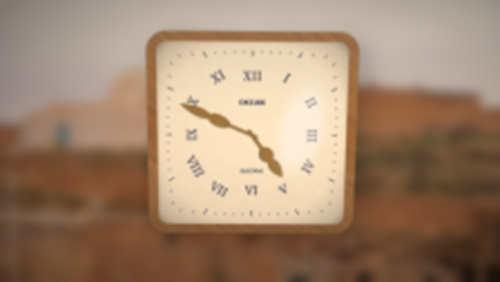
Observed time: **4:49**
